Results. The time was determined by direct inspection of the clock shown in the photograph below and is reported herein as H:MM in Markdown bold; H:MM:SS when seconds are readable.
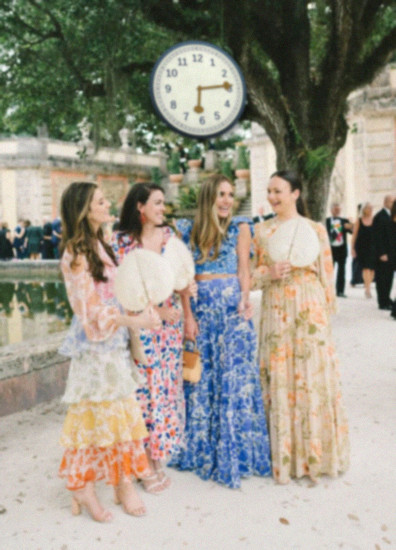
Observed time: **6:14**
